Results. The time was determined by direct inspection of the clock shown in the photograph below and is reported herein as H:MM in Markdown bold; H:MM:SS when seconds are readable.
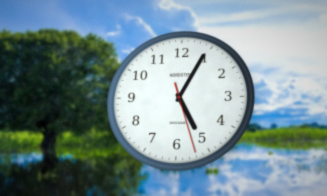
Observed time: **5:04:27**
